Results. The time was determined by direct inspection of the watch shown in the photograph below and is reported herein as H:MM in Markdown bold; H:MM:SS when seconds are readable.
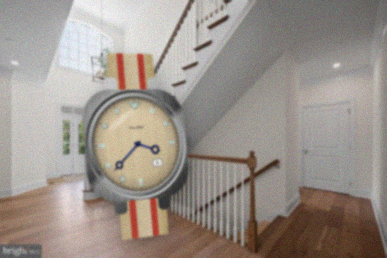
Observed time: **3:38**
